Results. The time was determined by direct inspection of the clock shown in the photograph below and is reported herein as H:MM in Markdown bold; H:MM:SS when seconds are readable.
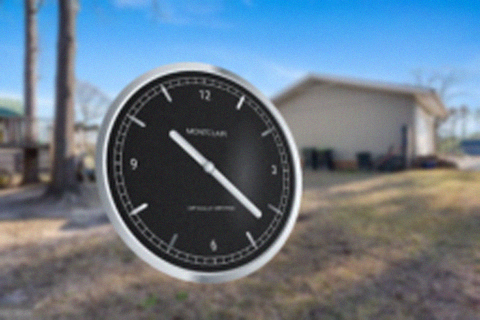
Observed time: **10:22**
